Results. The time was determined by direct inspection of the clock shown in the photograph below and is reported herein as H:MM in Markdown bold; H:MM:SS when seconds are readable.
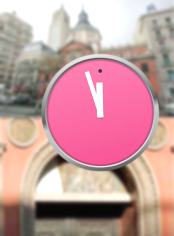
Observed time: **11:57**
